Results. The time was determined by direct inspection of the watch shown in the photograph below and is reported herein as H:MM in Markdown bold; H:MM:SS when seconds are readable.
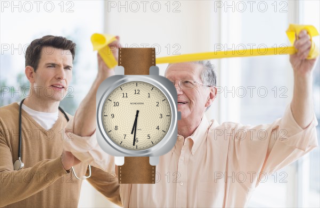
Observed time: **6:31**
